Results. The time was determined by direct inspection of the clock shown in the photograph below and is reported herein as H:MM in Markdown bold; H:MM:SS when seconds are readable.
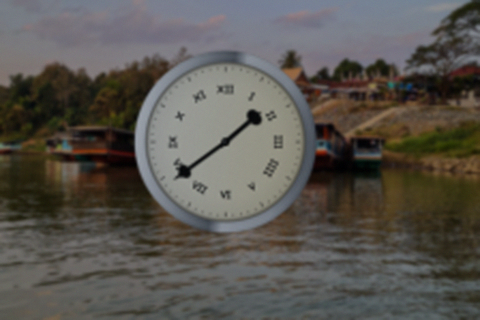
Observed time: **1:39**
